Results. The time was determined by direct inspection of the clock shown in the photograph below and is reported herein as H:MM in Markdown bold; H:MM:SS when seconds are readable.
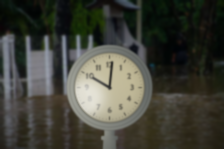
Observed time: **10:01**
